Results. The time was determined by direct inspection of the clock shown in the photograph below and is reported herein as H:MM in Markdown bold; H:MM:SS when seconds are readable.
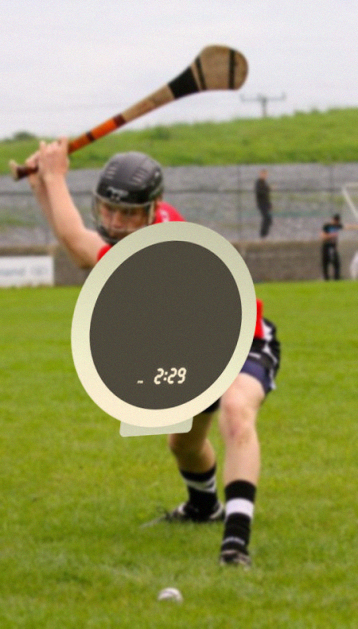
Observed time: **2:29**
